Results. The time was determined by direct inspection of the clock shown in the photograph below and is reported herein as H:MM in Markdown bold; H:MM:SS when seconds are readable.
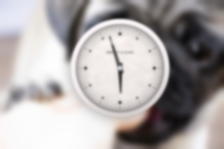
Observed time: **5:57**
